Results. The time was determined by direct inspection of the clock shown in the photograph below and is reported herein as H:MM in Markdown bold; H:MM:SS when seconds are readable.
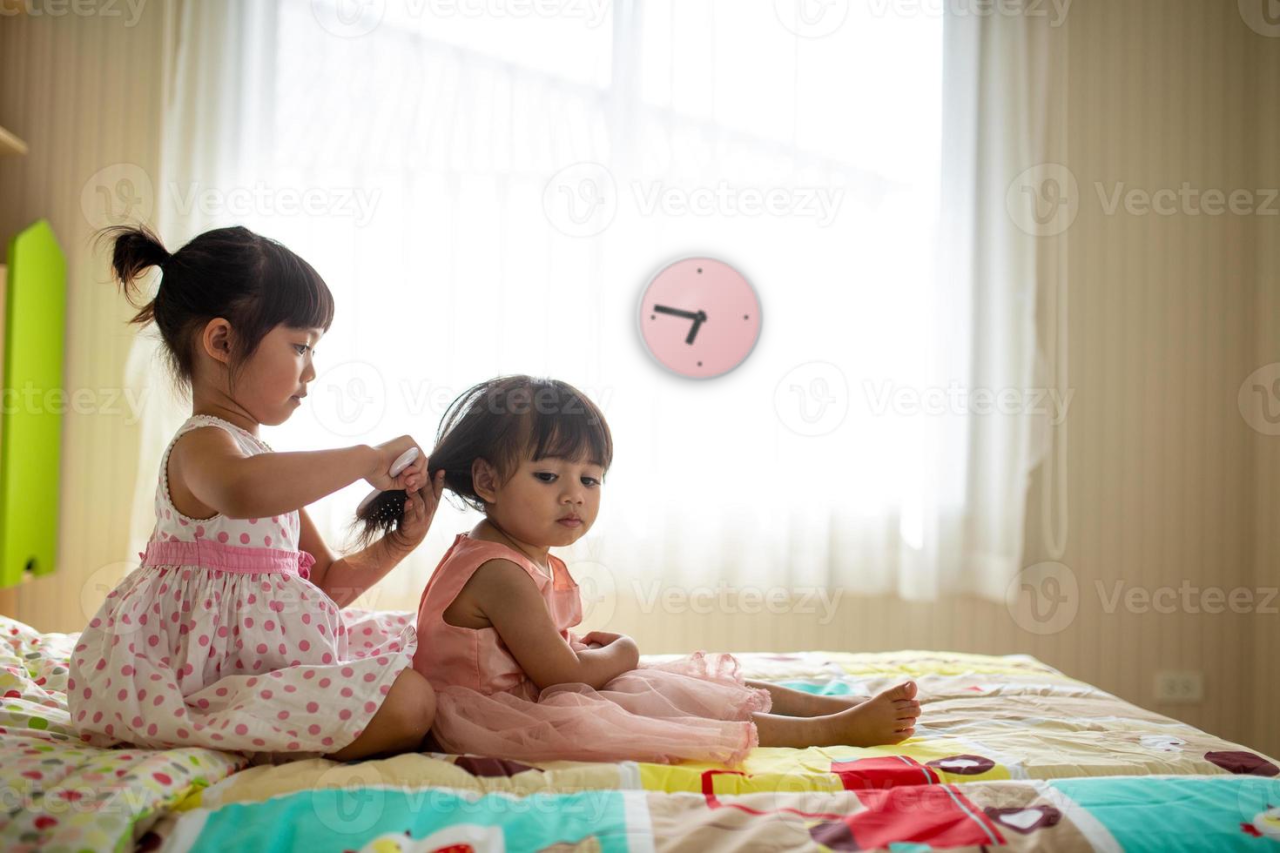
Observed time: **6:47**
